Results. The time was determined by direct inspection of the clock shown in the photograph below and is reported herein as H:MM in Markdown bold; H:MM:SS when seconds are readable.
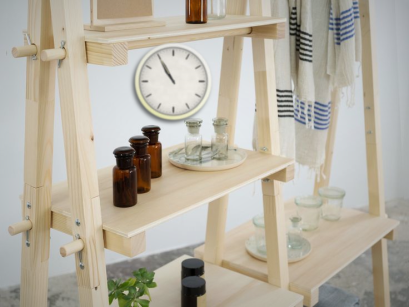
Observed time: **10:55**
